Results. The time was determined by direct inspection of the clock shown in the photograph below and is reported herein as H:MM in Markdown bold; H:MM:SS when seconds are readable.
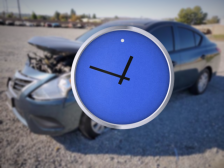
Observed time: **12:48**
